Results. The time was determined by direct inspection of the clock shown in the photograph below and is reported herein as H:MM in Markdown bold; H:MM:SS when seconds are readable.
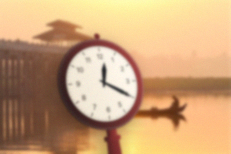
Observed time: **12:20**
